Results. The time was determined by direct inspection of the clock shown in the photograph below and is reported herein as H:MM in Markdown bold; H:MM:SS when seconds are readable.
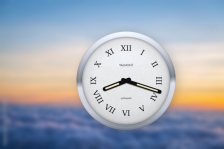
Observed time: **8:18**
